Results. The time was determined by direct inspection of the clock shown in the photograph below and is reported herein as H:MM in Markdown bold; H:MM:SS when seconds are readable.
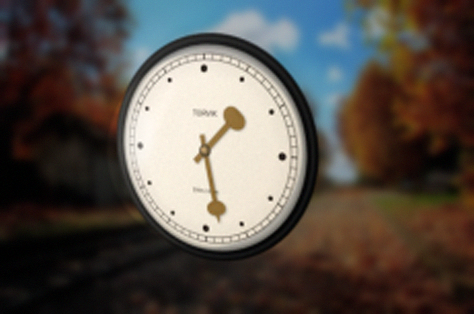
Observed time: **1:28**
